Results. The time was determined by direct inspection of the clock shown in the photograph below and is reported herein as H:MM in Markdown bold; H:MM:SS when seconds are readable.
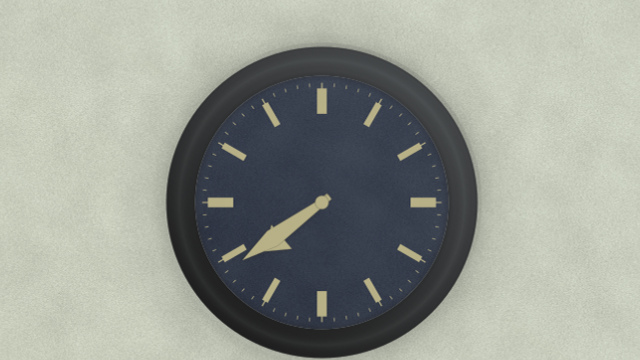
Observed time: **7:39**
